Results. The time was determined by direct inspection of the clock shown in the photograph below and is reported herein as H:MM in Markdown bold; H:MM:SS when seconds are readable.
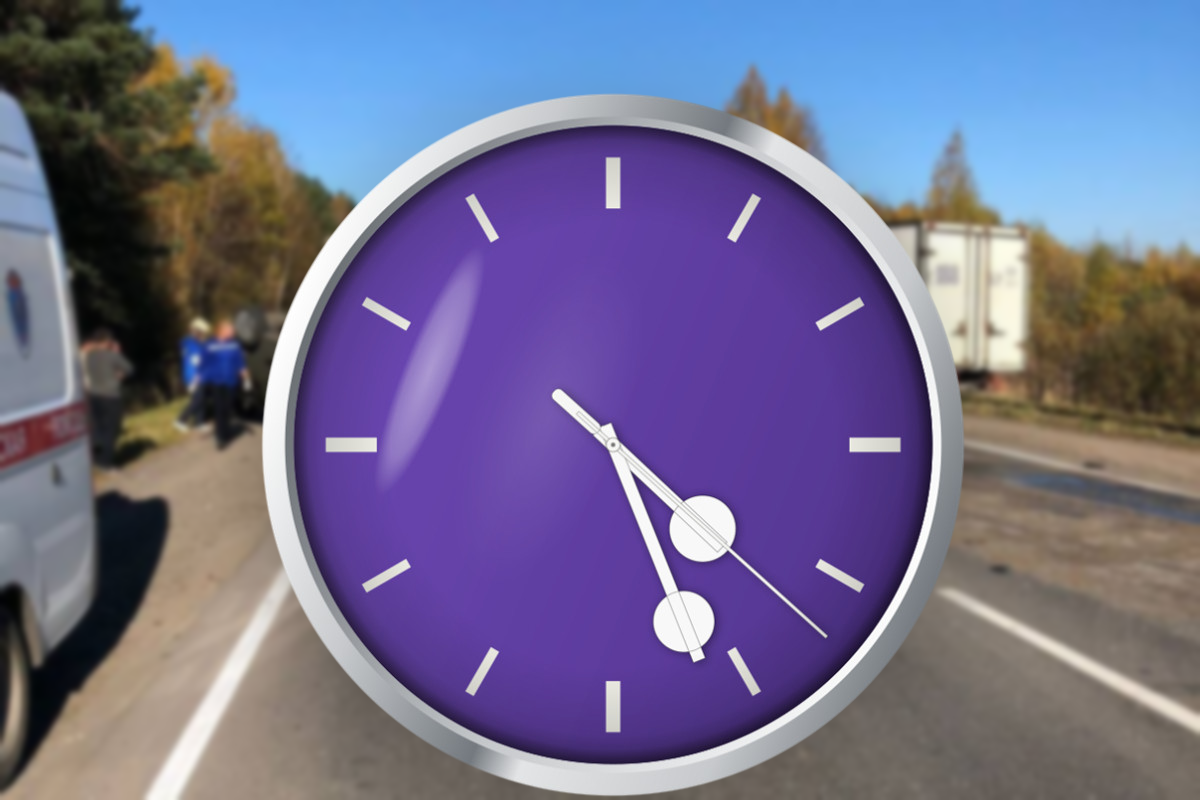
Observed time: **4:26:22**
